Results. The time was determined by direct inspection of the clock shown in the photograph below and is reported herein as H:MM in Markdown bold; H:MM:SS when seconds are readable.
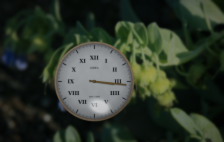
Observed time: **3:16**
